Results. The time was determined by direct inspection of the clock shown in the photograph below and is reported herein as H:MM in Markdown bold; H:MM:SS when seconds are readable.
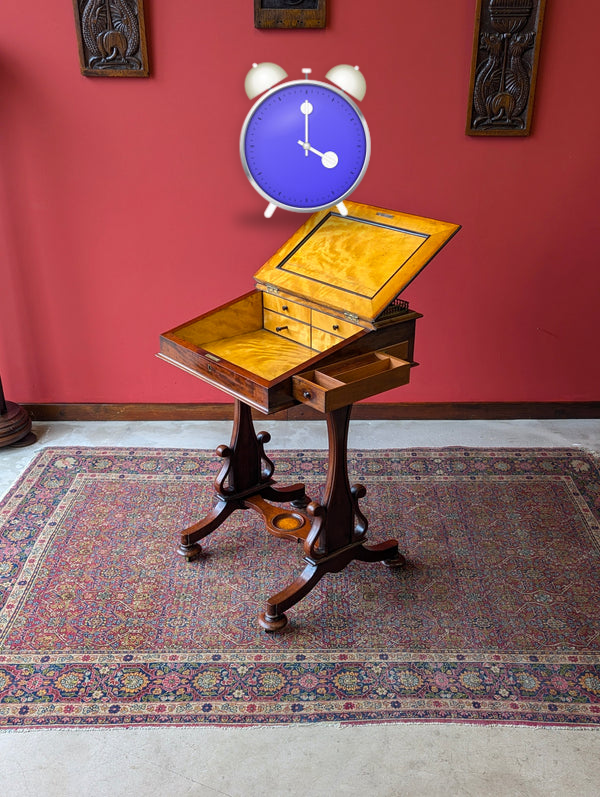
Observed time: **4:00**
